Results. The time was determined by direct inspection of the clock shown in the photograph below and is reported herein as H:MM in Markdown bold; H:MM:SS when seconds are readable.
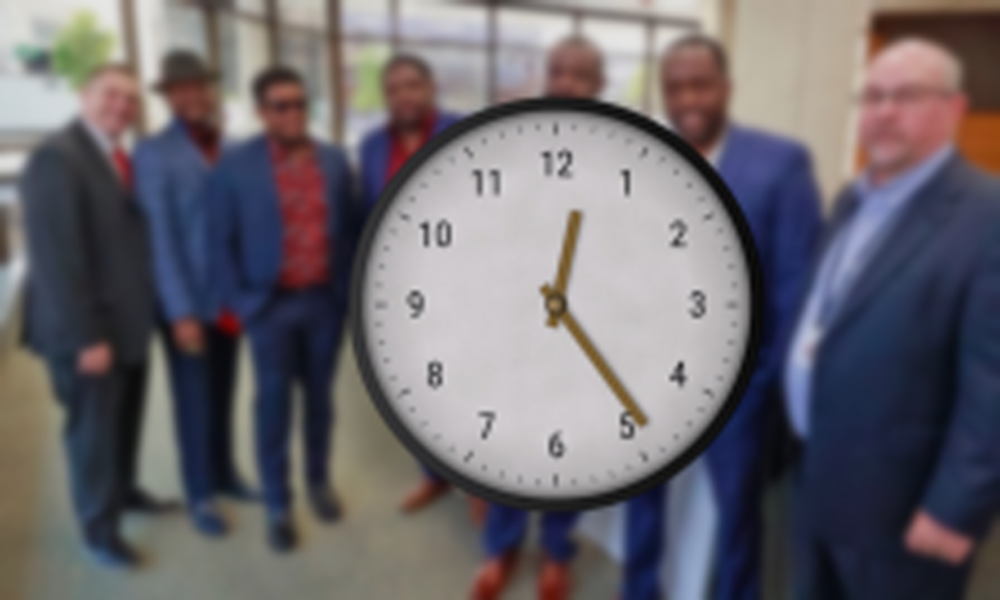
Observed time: **12:24**
